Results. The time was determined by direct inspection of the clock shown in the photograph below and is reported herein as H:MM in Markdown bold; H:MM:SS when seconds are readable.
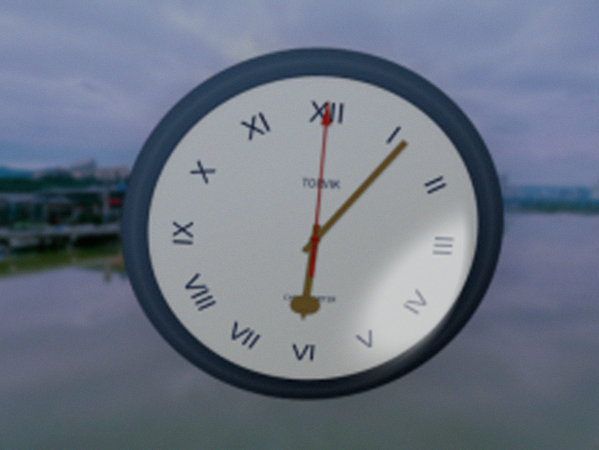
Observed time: **6:06:00**
